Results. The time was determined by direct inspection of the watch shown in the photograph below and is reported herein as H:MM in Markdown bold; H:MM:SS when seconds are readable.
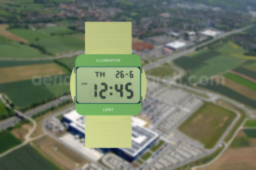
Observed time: **12:45**
